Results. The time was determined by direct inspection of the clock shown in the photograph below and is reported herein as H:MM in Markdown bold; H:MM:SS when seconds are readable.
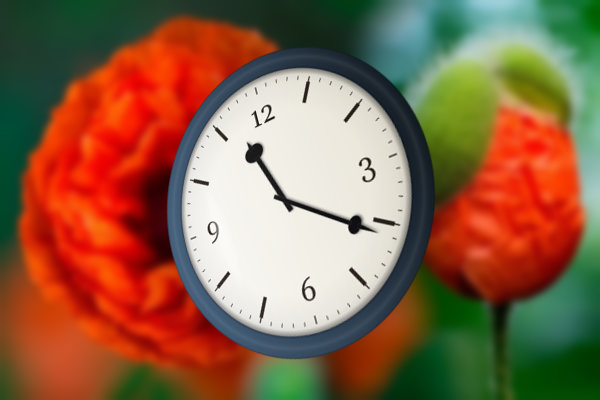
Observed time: **11:21**
